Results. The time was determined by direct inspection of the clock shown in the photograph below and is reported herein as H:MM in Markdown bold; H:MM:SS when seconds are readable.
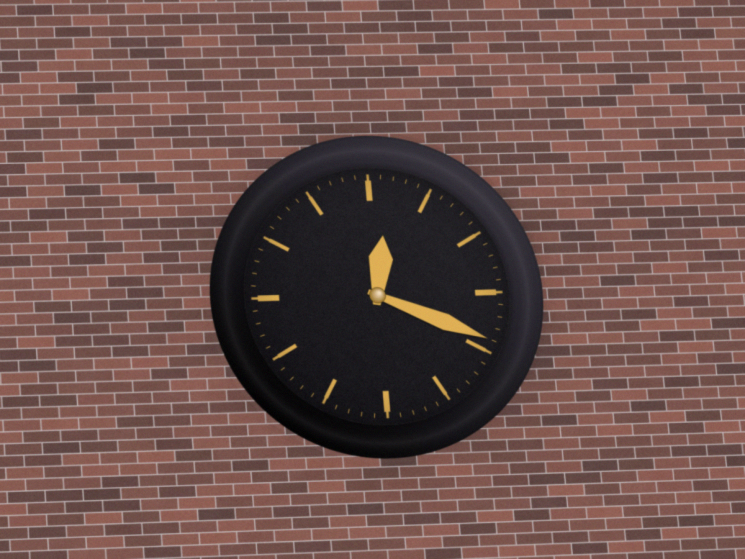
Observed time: **12:19**
